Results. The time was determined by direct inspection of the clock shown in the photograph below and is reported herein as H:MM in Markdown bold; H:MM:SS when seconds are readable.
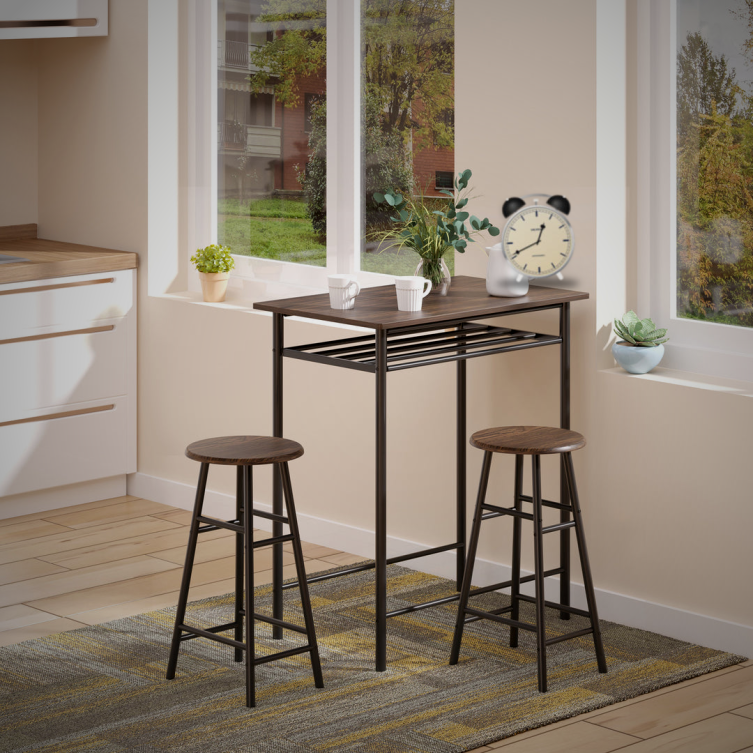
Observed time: **12:41**
